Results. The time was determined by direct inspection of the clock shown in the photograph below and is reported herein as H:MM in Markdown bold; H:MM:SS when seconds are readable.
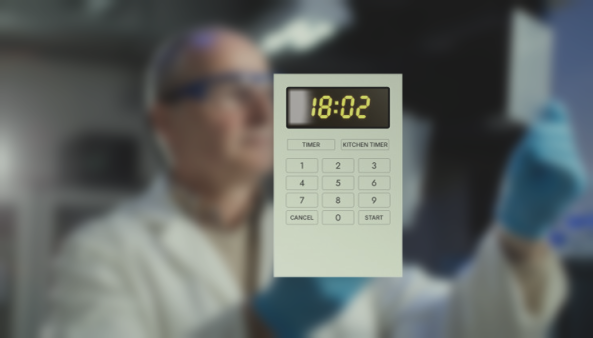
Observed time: **18:02**
